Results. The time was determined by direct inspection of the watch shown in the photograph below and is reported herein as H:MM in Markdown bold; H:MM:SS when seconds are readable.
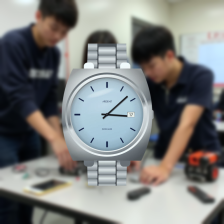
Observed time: **3:08**
